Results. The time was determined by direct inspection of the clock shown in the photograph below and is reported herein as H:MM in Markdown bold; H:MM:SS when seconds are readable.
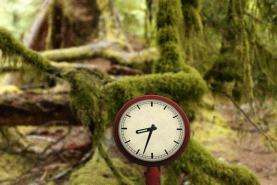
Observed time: **8:33**
